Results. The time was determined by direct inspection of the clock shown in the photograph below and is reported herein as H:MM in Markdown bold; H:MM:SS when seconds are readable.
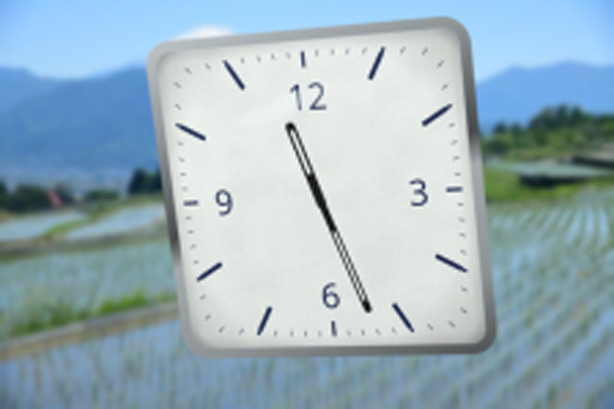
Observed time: **11:27**
